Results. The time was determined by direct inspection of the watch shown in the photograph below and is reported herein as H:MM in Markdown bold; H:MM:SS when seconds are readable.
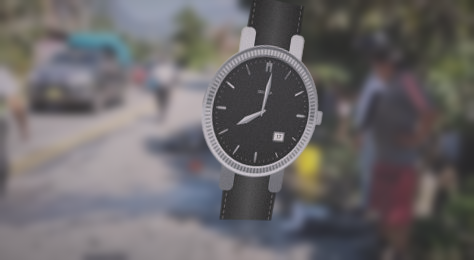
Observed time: **8:01**
